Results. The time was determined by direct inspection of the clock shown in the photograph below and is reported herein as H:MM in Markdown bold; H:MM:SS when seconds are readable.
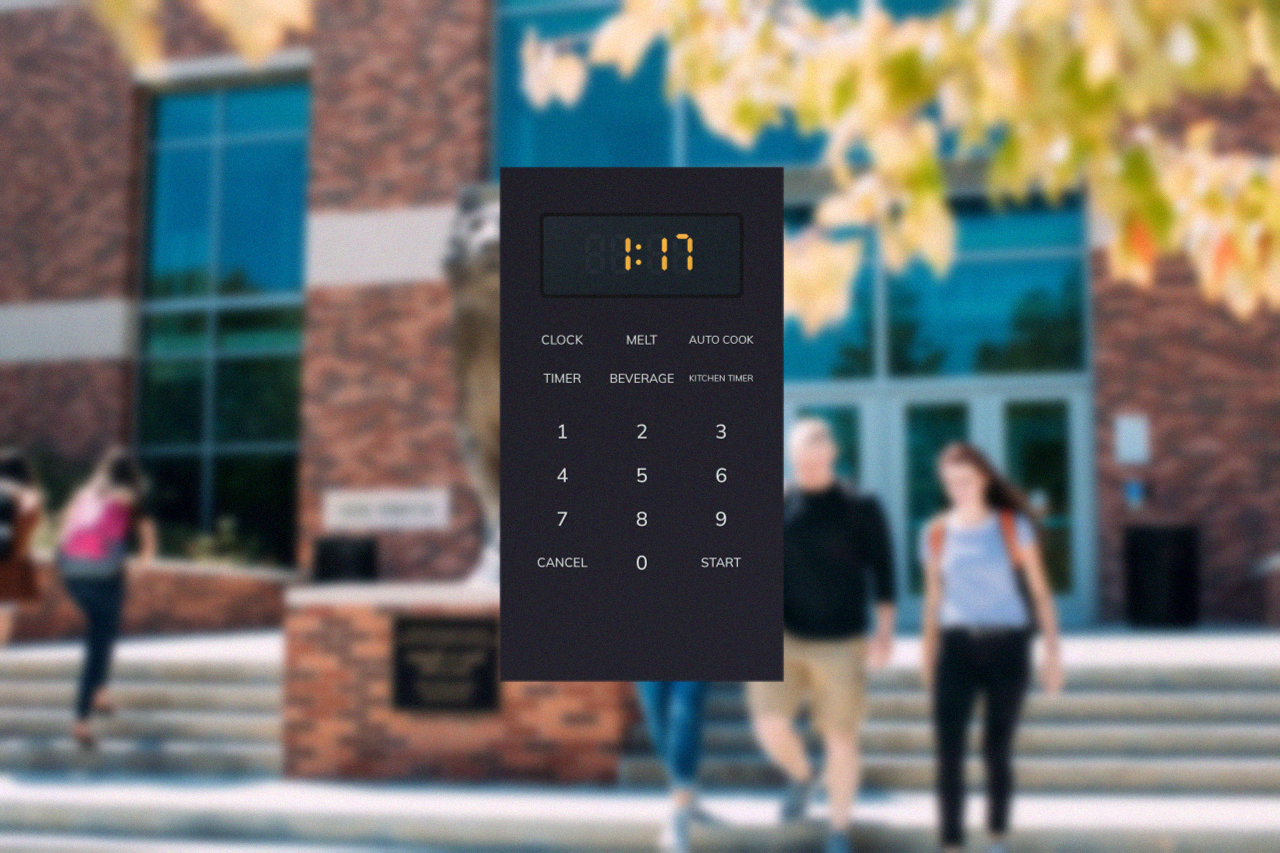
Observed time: **1:17**
